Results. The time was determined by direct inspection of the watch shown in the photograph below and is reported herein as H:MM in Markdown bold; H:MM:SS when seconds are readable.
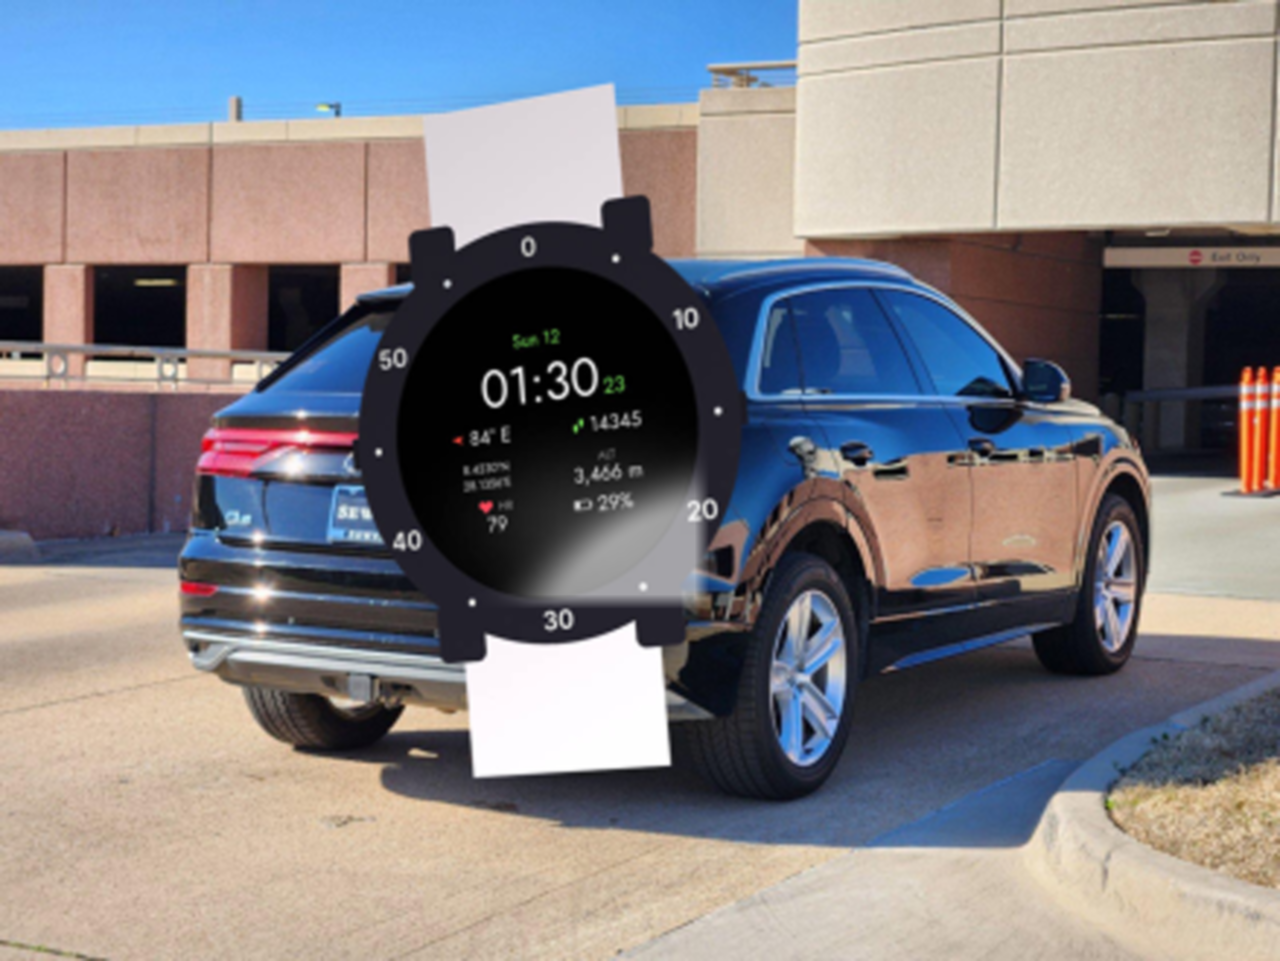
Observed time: **1:30**
